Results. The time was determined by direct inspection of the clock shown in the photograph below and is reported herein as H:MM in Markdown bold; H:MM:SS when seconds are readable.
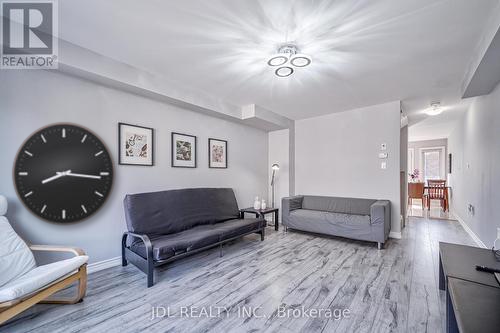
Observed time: **8:16**
